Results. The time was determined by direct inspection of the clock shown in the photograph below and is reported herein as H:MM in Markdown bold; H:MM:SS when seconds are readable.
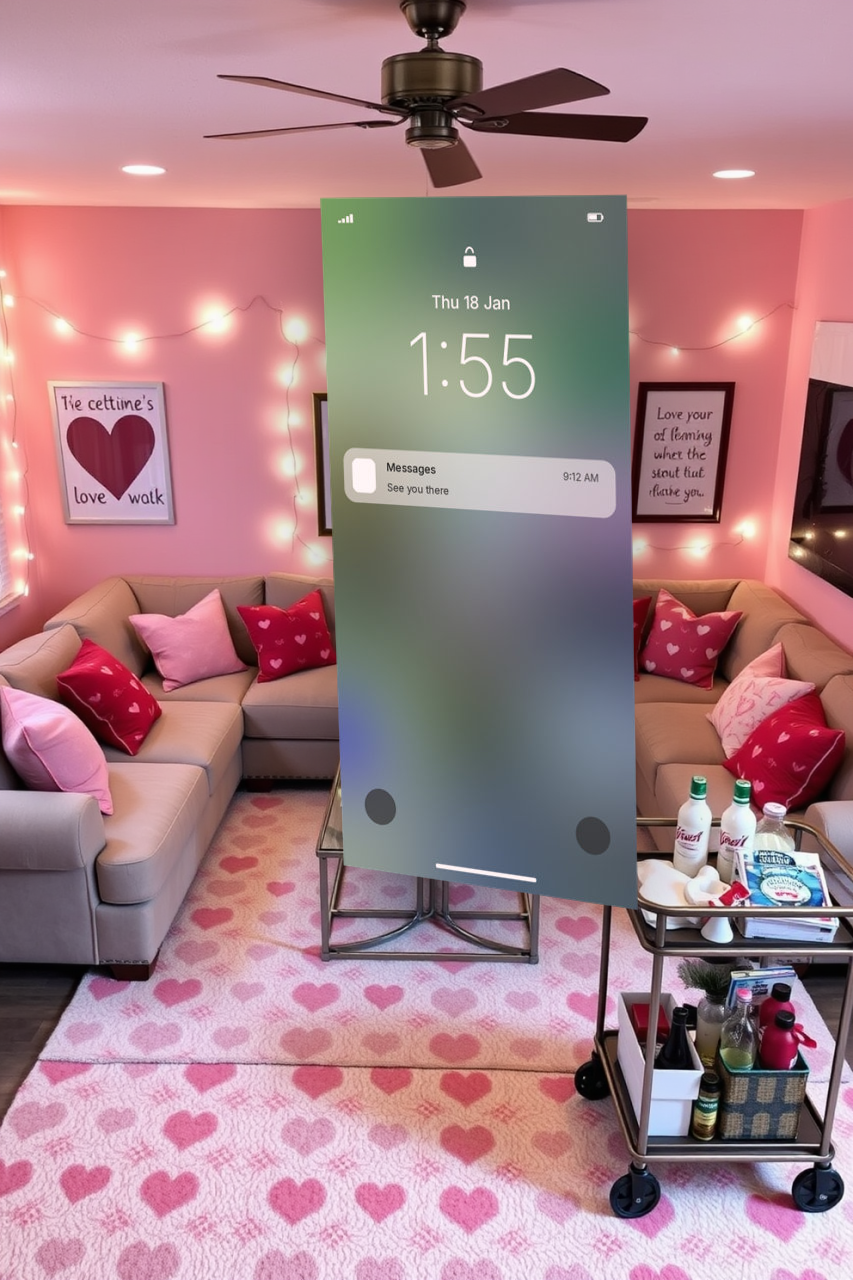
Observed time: **1:55**
